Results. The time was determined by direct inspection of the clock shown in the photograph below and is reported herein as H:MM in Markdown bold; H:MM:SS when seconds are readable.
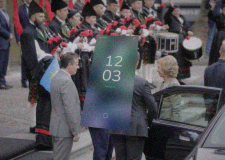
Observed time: **12:03**
